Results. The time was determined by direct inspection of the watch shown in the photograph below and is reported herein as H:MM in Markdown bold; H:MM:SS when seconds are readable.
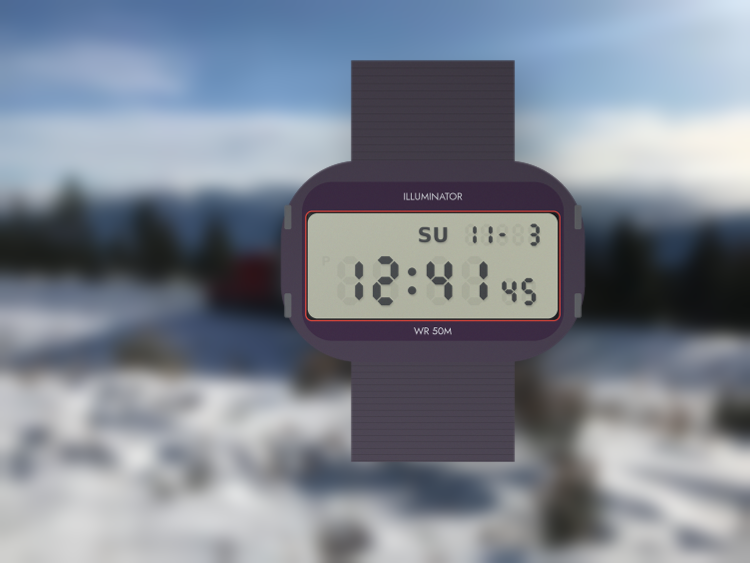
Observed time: **12:41:45**
